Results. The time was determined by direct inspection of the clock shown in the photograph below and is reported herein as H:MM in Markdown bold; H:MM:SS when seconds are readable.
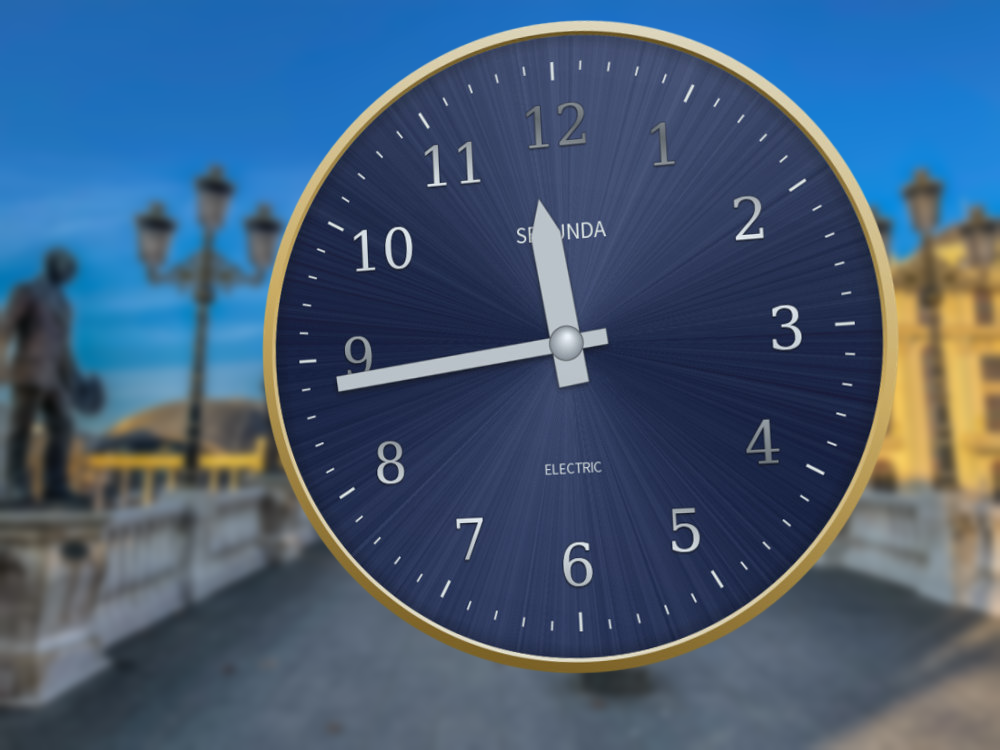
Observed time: **11:44**
